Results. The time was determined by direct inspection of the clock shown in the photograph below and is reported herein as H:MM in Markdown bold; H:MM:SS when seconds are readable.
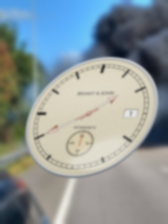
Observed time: **1:40**
